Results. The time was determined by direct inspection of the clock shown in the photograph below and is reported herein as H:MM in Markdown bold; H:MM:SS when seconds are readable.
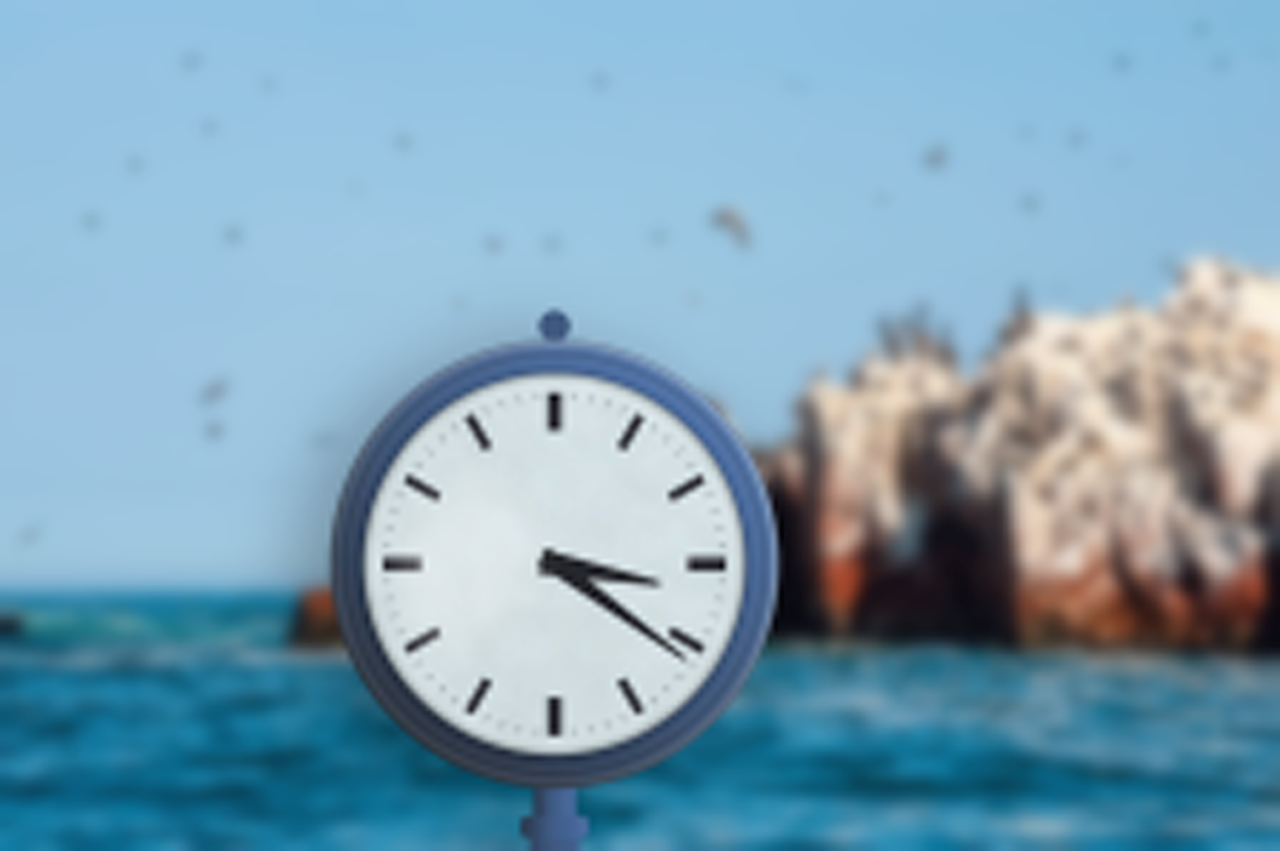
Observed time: **3:21**
